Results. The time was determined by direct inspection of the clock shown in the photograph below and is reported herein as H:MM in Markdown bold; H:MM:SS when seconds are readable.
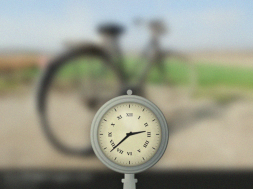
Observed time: **2:38**
